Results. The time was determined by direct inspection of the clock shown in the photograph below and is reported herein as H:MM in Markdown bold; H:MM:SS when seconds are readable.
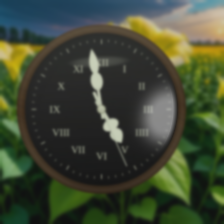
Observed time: **4:58:26**
